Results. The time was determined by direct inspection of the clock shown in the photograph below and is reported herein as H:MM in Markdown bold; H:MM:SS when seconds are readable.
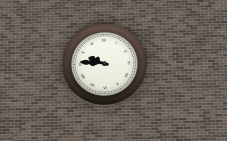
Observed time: **9:46**
